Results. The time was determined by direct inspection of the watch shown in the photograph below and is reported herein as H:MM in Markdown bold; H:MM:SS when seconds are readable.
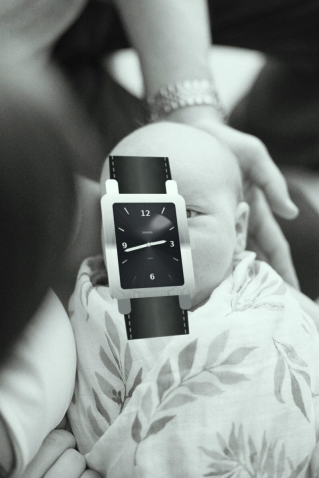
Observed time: **2:43**
